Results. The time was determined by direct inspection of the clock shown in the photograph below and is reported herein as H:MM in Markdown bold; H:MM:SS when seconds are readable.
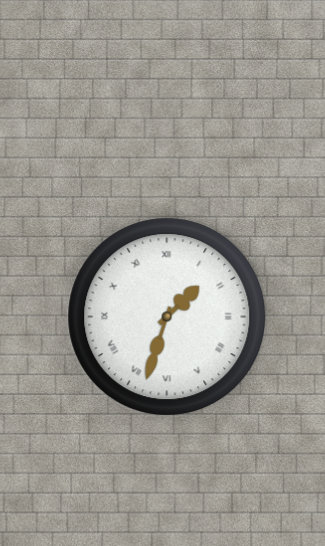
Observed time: **1:33**
